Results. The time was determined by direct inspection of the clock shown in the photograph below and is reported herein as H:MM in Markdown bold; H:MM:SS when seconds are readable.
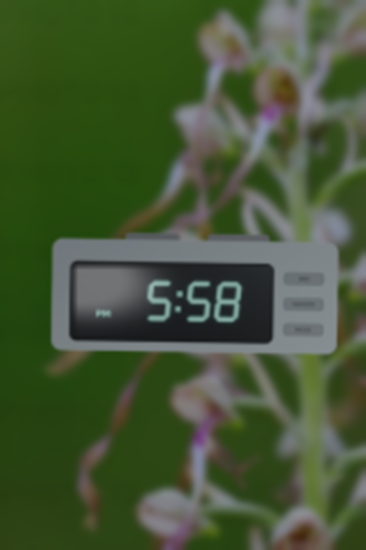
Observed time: **5:58**
